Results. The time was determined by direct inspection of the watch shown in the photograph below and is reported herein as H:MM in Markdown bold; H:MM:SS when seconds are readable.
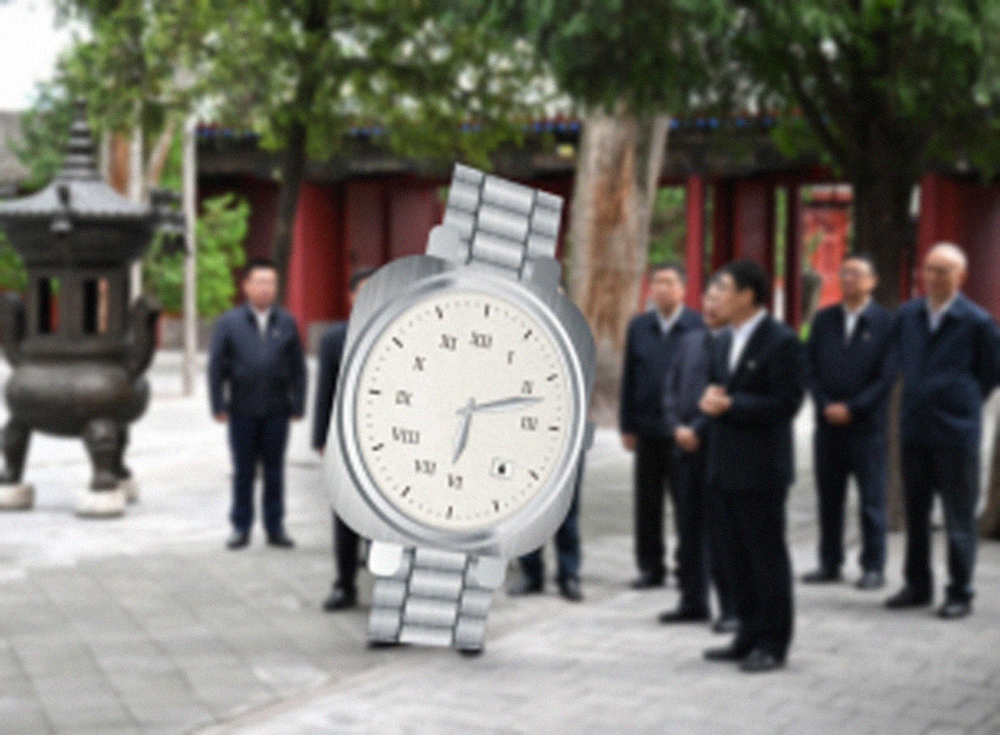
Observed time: **6:12**
